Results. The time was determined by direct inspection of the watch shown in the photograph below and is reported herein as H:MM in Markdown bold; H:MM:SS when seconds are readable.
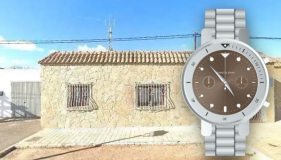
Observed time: **4:53**
